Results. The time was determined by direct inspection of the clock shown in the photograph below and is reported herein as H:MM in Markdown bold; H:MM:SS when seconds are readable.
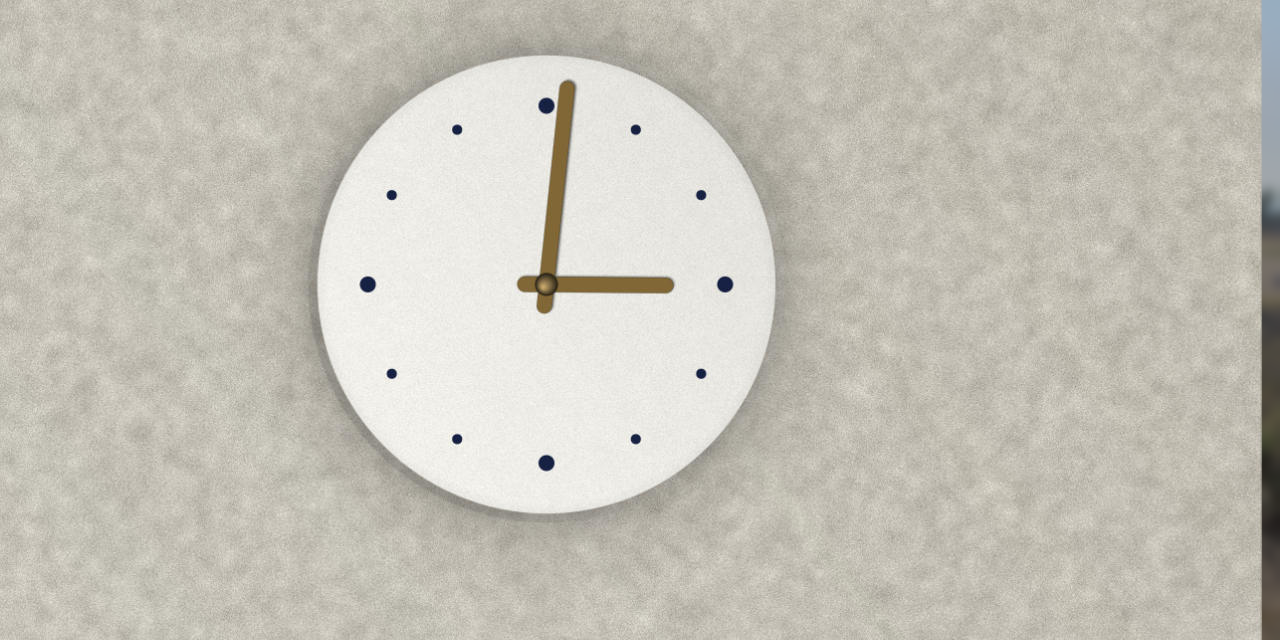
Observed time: **3:01**
